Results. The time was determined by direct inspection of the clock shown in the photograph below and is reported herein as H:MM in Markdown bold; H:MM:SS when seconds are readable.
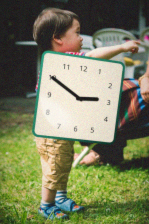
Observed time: **2:50**
